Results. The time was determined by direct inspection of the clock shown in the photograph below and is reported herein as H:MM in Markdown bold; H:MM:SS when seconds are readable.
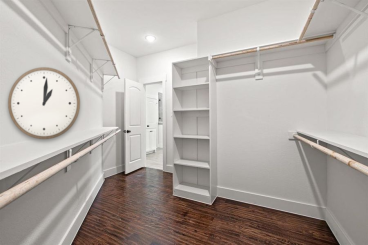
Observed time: **1:01**
